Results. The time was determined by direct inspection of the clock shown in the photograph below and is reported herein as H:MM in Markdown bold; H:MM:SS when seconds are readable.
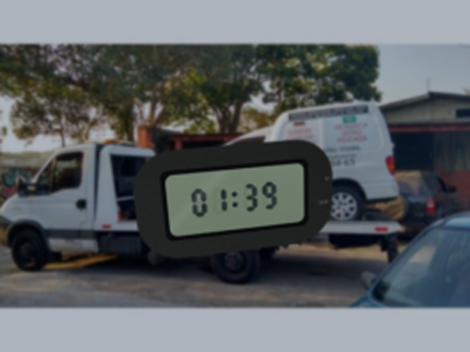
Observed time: **1:39**
